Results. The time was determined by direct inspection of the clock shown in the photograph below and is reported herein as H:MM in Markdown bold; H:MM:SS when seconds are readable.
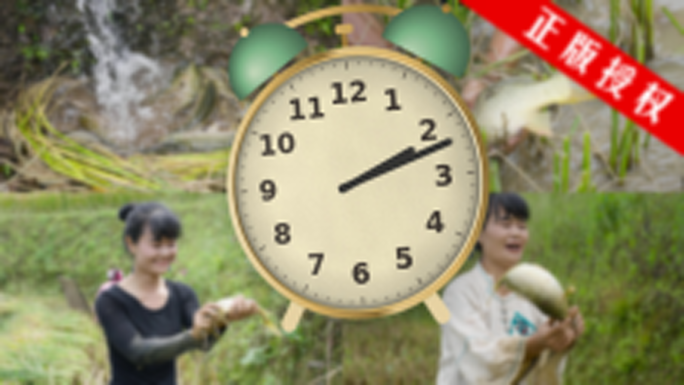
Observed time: **2:12**
